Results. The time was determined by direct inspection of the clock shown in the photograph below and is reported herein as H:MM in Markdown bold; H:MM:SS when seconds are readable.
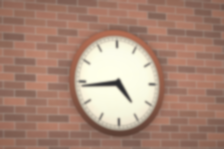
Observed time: **4:44**
